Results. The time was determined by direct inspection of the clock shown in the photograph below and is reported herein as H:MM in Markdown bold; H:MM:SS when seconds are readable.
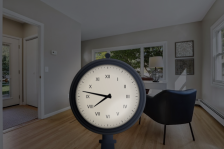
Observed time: **7:47**
